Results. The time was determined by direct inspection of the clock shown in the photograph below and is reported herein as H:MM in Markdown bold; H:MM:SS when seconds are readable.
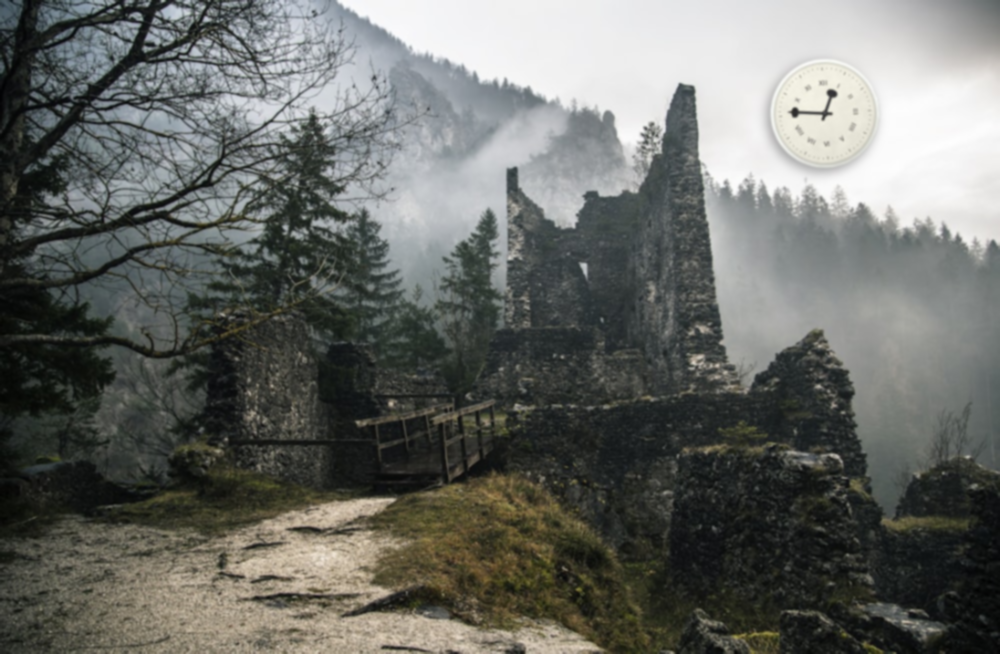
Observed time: **12:46**
